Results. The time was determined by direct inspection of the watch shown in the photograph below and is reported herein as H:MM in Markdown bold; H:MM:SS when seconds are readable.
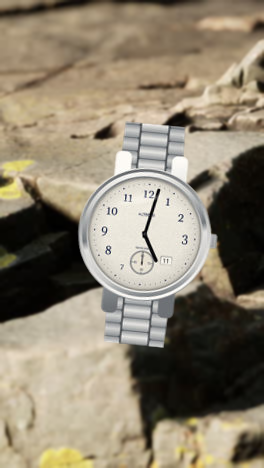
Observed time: **5:02**
